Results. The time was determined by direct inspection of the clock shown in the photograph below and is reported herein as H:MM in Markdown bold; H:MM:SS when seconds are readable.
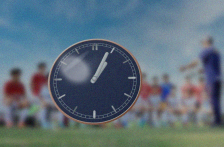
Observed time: **1:04**
